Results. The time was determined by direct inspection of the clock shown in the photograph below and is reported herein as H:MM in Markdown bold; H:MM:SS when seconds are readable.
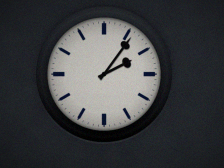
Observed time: **2:06**
